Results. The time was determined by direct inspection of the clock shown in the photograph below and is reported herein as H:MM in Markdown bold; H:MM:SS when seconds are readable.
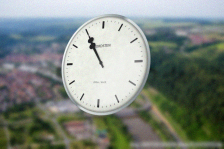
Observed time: **10:55**
